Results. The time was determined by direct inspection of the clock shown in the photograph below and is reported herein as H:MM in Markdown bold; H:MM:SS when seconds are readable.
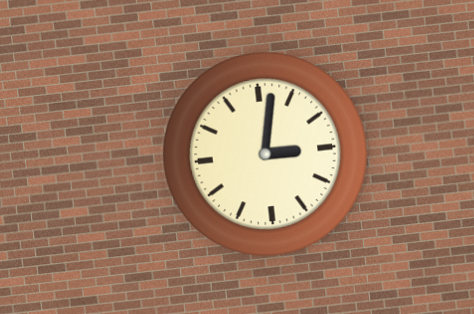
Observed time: **3:02**
